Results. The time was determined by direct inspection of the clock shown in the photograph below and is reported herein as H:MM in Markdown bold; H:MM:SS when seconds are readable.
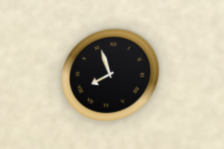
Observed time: **7:56**
